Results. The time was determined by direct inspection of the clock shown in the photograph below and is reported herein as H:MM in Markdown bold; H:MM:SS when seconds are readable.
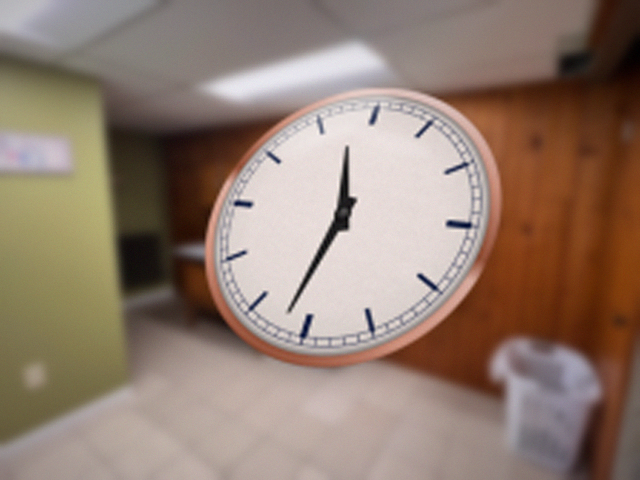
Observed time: **11:32**
